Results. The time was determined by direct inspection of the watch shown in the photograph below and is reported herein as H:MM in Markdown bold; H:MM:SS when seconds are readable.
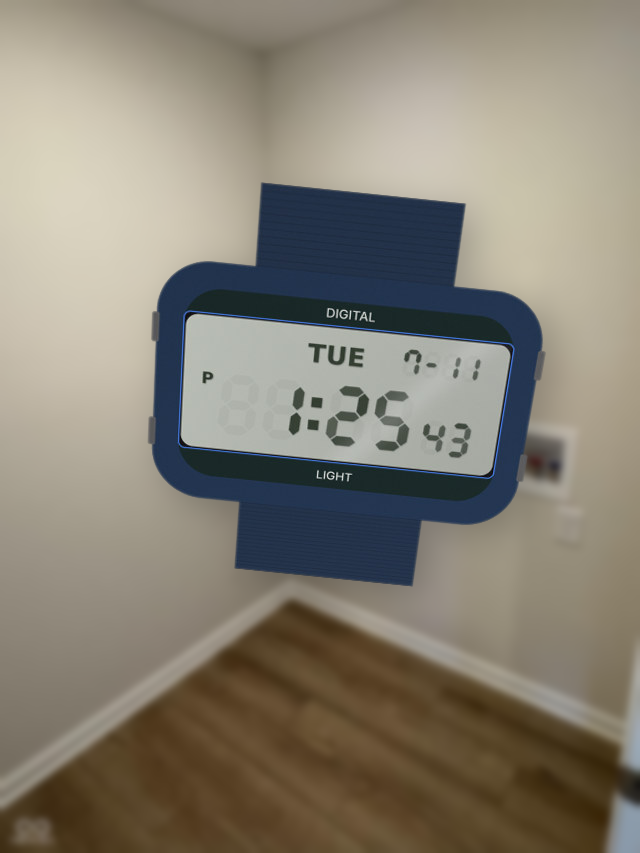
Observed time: **1:25:43**
